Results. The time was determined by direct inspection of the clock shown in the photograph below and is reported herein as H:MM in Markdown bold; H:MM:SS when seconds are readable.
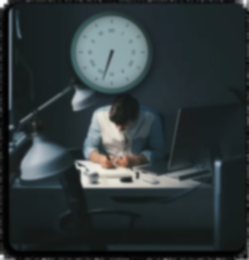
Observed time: **6:33**
